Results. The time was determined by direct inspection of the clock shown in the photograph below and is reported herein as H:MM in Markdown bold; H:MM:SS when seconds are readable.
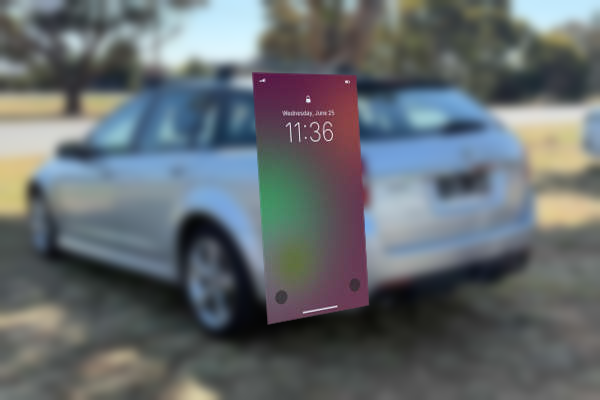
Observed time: **11:36**
